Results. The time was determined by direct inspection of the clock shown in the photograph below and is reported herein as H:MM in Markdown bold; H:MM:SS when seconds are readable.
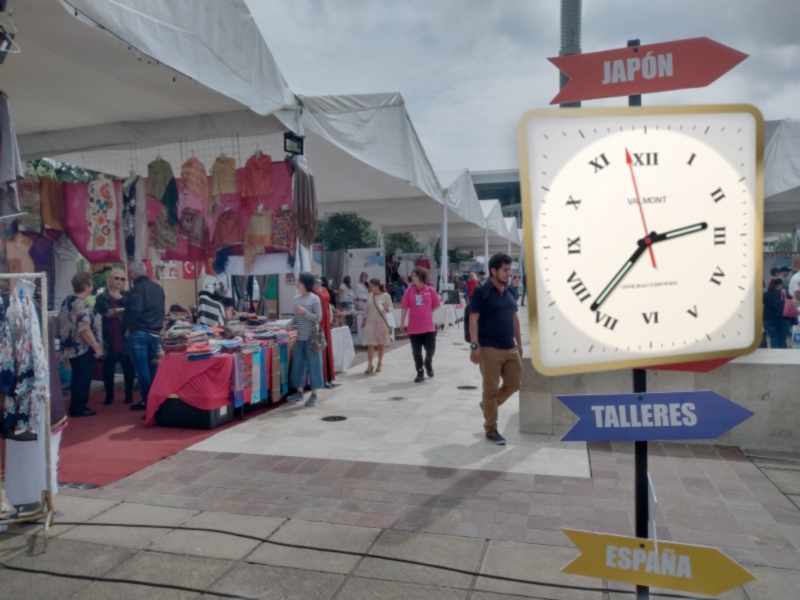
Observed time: **2:36:58**
